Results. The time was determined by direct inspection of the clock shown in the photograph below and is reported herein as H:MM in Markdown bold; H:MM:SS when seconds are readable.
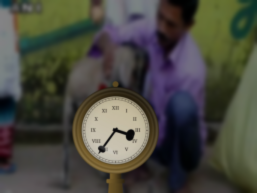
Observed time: **3:36**
